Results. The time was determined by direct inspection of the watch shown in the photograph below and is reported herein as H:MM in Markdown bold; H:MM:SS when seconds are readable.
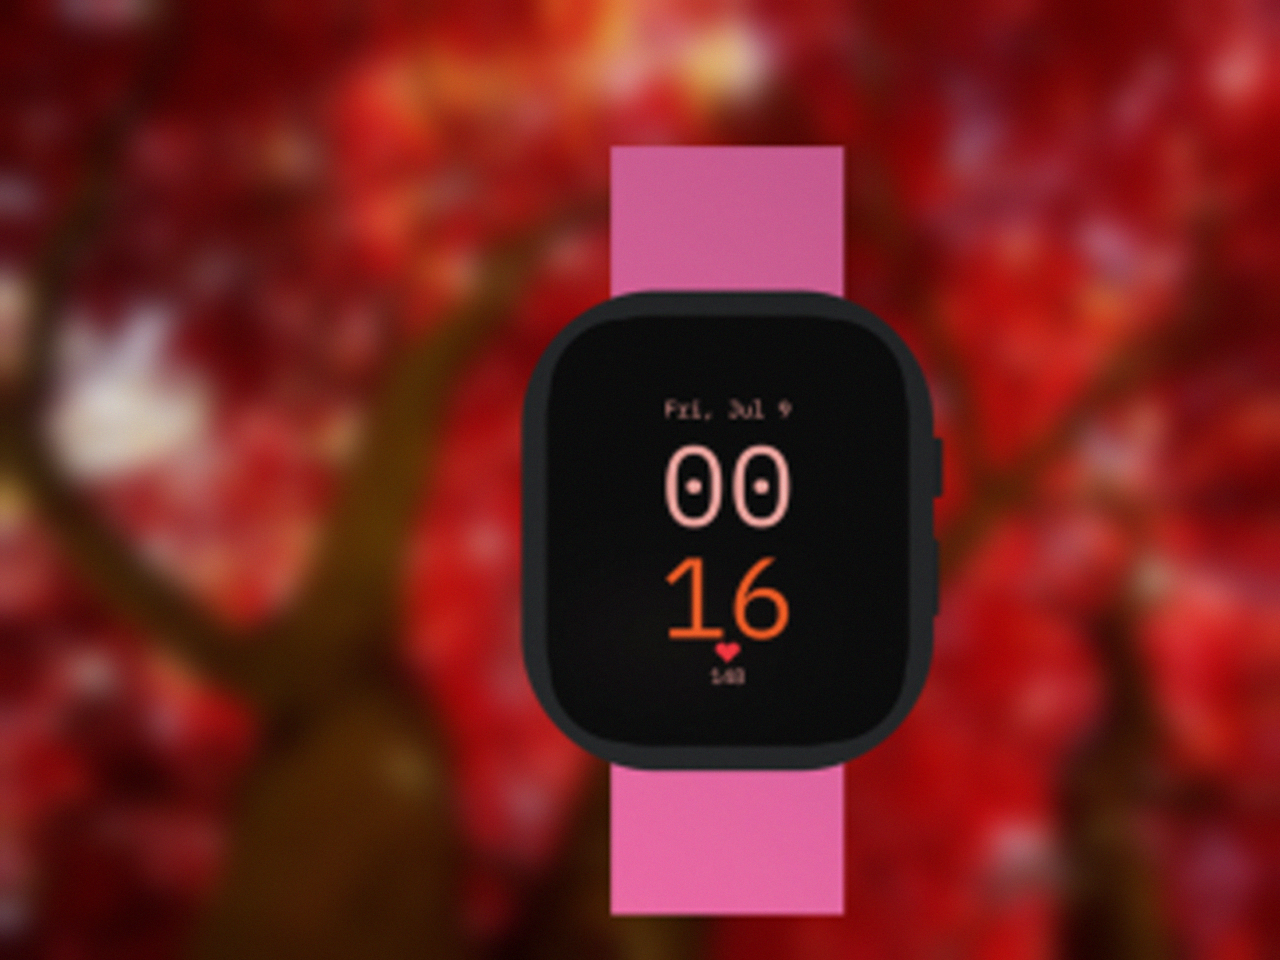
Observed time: **0:16**
